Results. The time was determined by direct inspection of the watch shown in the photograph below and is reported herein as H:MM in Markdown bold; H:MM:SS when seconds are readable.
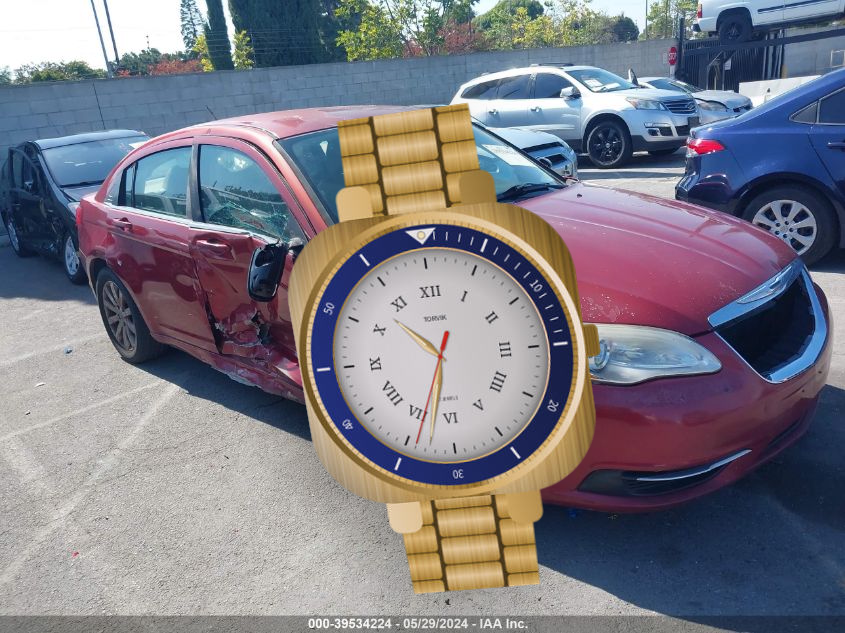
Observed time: **10:32:34**
